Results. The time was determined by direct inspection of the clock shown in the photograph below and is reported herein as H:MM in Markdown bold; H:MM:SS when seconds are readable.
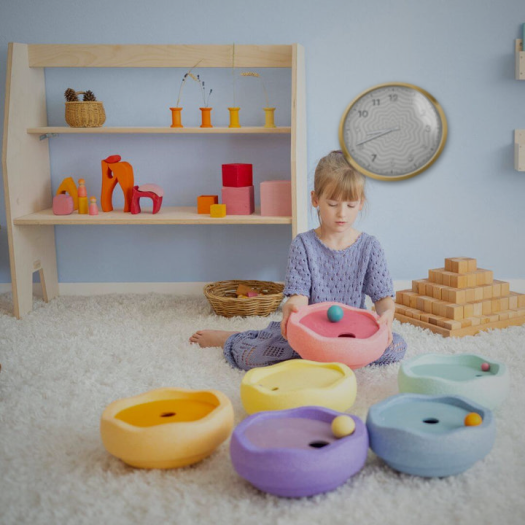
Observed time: **8:41**
